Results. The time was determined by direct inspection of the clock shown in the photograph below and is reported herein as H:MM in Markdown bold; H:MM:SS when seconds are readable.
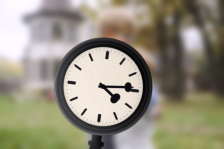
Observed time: **4:14**
